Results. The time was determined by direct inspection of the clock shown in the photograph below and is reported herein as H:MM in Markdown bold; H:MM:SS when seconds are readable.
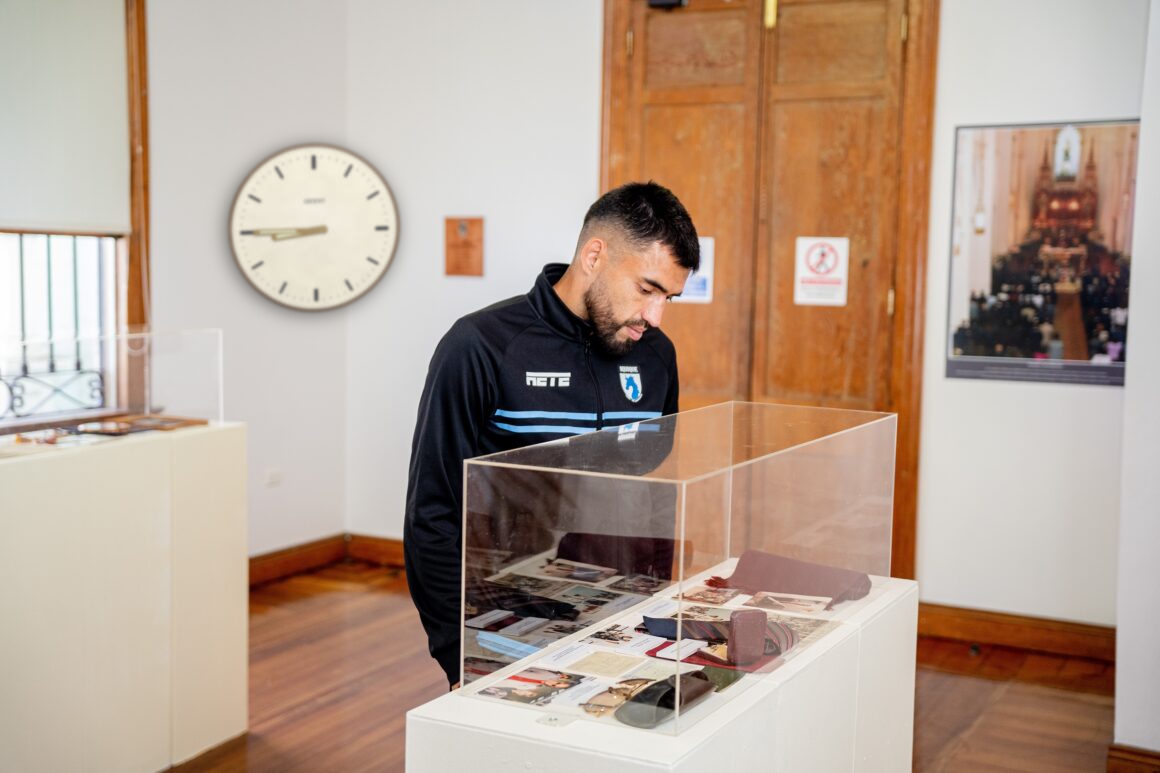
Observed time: **8:45**
